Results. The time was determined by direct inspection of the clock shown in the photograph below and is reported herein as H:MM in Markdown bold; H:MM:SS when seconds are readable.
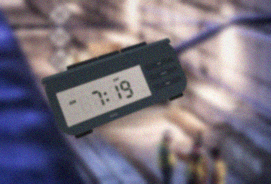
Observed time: **7:19**
